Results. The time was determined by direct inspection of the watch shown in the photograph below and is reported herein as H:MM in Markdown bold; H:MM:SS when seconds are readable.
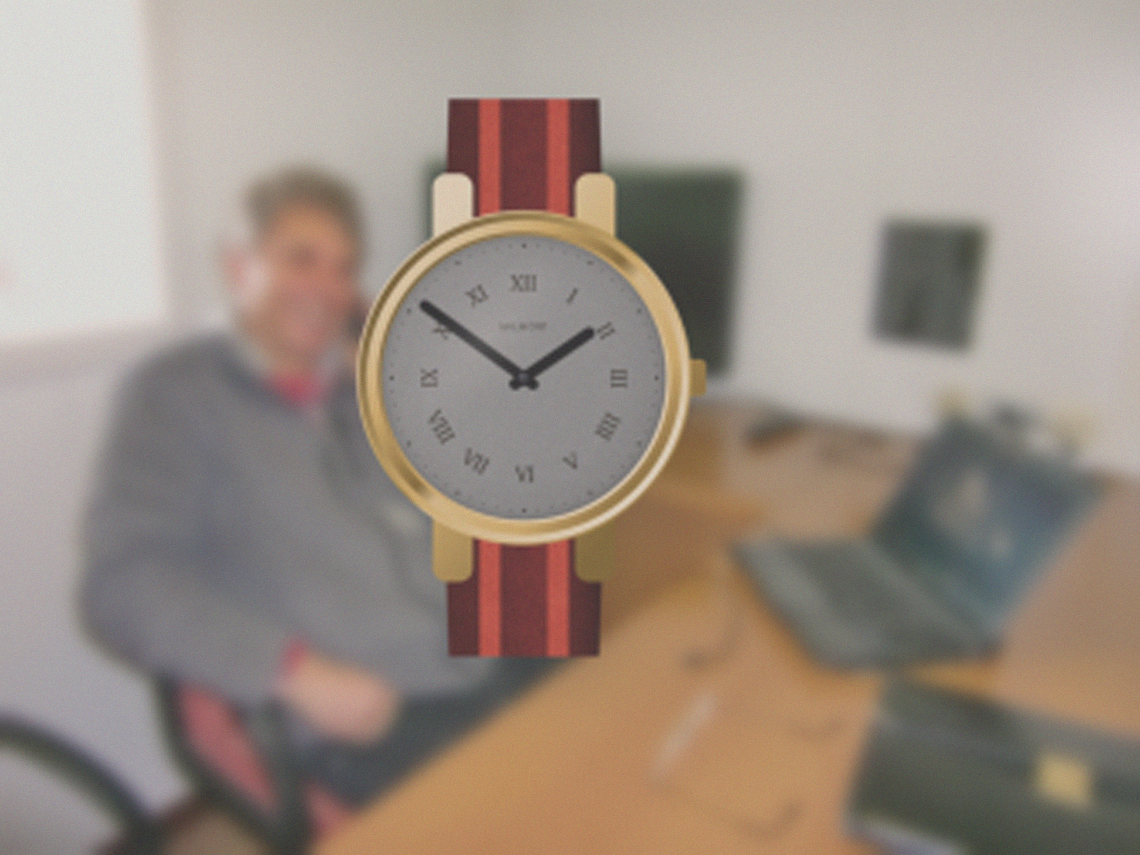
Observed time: **1:51**
